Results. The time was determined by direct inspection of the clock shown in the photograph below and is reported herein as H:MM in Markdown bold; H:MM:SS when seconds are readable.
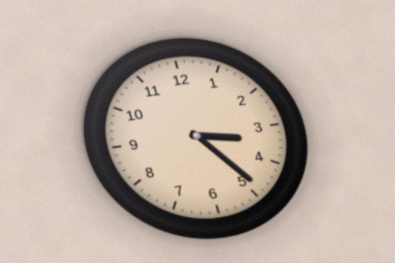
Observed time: **3:24**
